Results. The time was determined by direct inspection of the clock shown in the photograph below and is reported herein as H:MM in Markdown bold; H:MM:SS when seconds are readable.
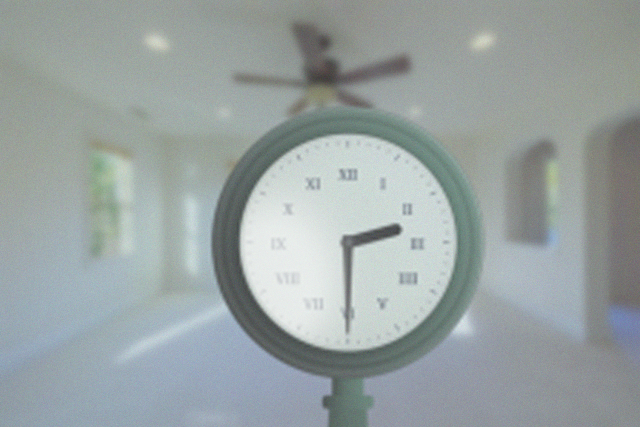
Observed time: **2:30**
